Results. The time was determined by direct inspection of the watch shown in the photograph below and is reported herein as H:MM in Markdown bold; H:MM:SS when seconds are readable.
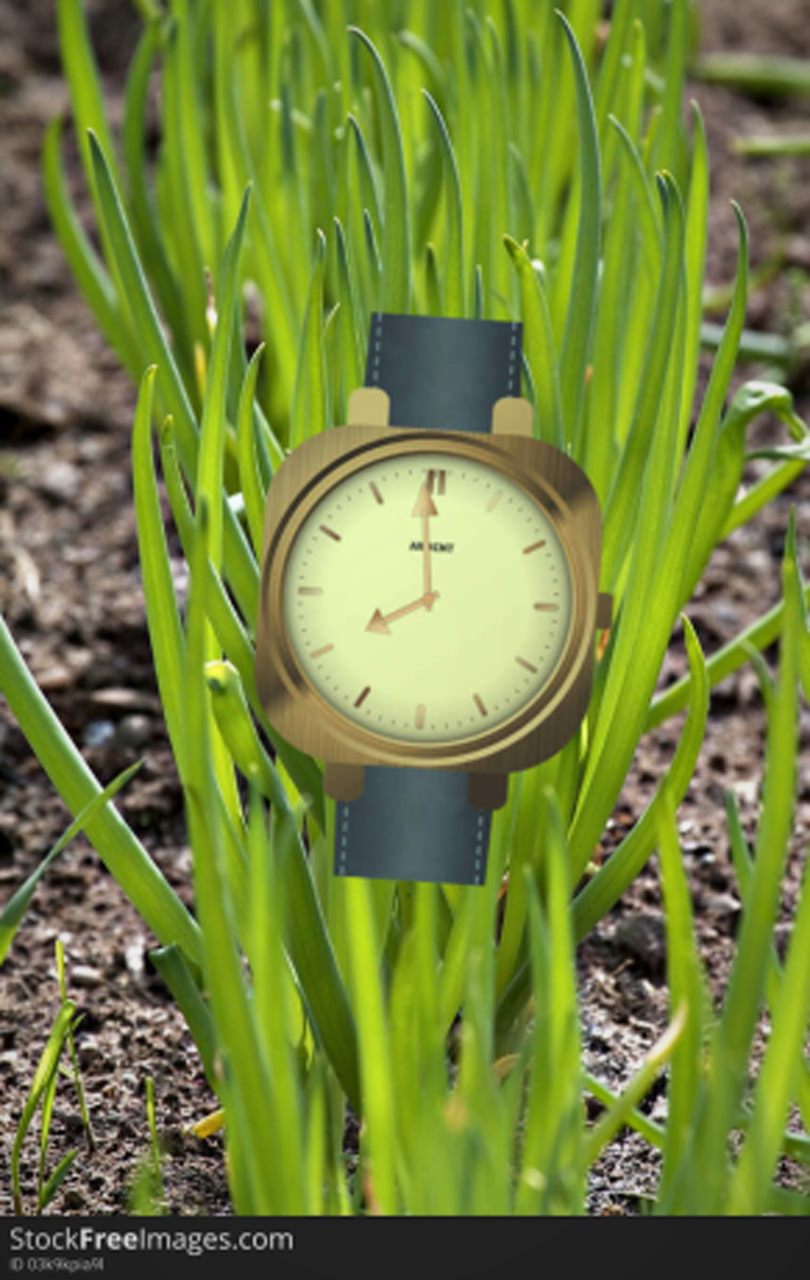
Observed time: **7:59**
